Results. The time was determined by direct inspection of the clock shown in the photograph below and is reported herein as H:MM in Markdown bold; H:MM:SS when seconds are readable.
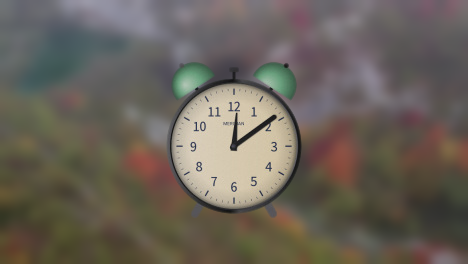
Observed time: **12:09**
